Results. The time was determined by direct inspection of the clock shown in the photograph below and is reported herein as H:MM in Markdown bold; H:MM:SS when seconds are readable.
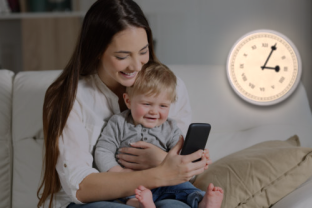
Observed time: **3:04**
